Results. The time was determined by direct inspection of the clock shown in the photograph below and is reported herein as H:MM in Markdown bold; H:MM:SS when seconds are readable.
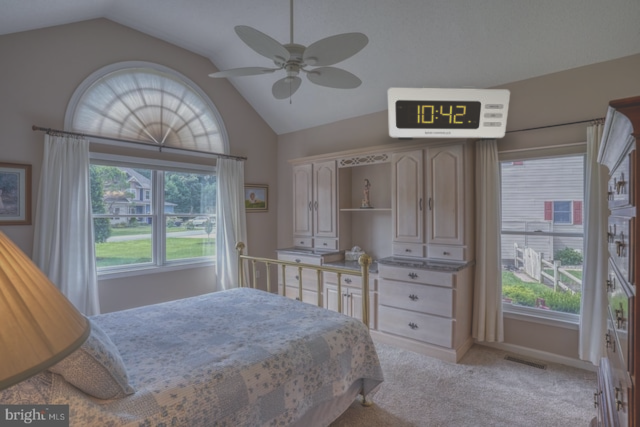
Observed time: **10:42**
